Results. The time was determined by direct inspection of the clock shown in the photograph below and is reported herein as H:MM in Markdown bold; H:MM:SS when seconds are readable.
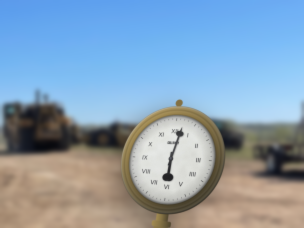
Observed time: **6:02**
